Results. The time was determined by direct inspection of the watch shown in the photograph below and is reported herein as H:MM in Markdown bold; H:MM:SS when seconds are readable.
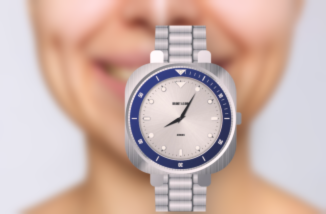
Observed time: **8:05**
